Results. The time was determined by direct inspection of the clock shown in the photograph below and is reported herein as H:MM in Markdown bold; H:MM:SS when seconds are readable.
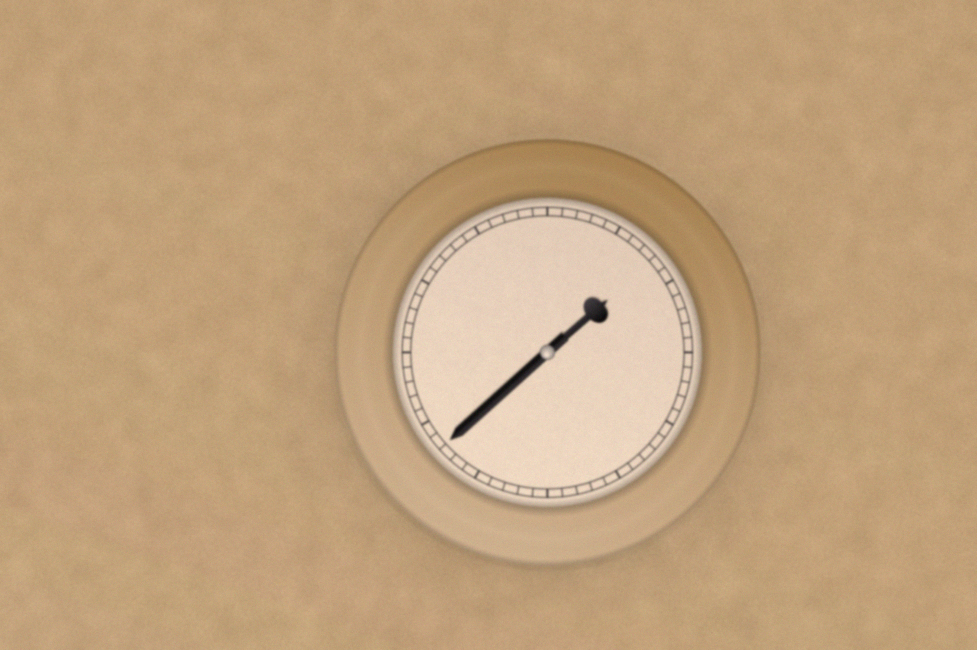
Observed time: **1:38**
